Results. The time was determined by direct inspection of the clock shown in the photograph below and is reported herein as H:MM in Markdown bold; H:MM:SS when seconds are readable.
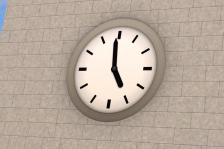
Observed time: **4:59**
